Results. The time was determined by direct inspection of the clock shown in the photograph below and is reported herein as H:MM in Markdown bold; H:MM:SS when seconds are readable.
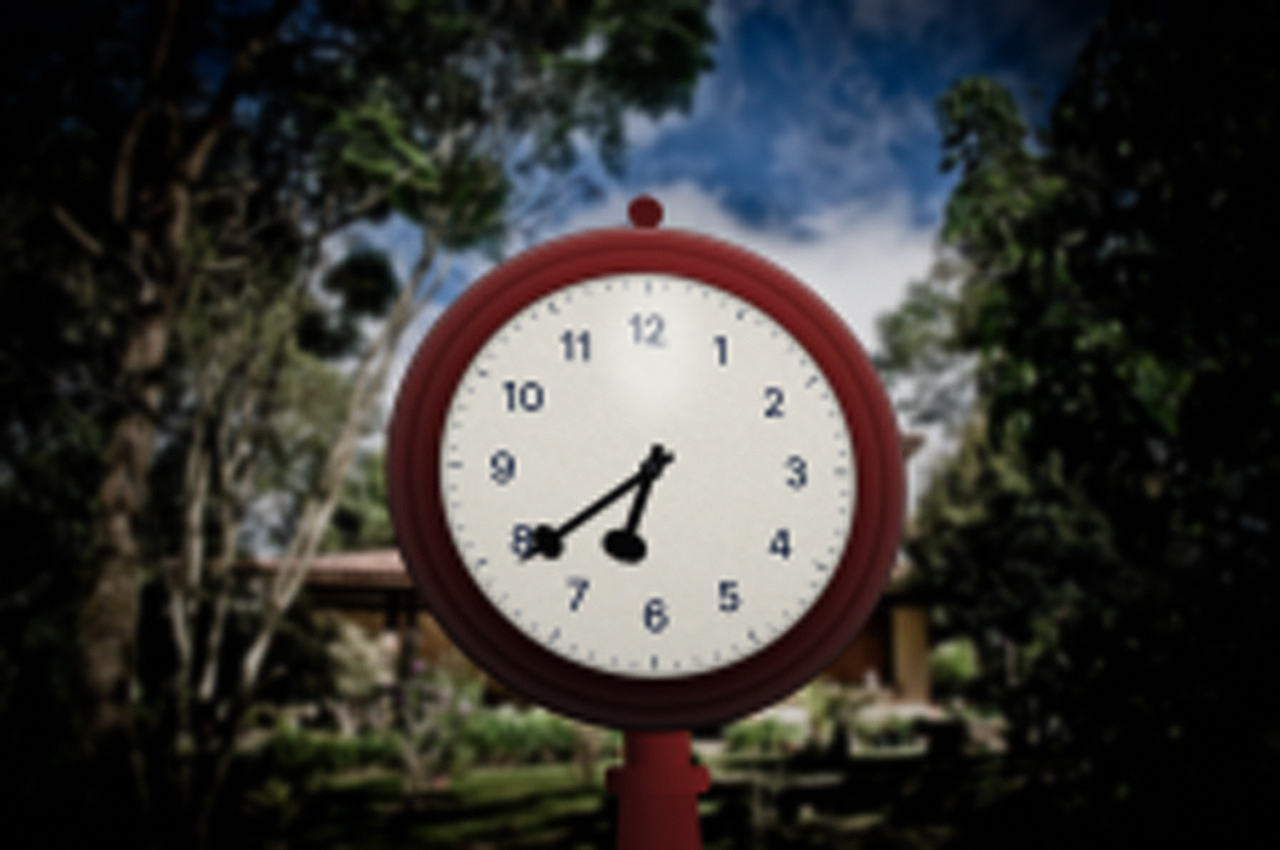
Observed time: **6:39**
